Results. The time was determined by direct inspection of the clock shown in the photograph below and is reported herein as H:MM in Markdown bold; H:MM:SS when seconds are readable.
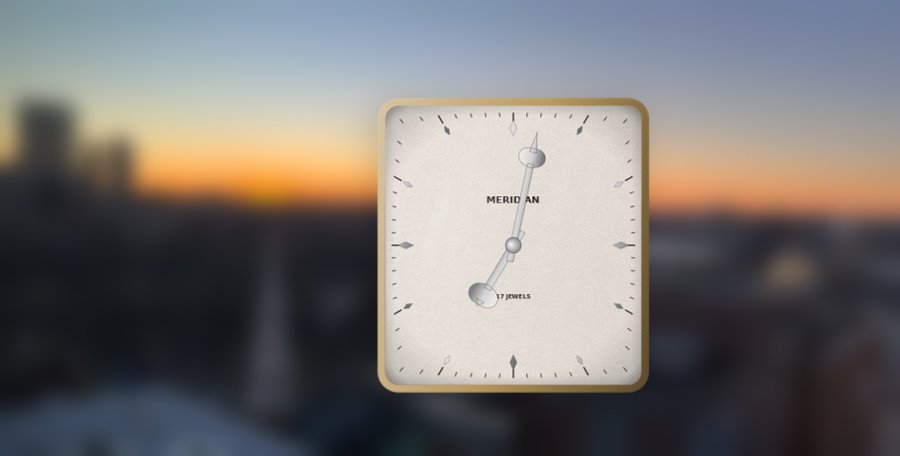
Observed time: **7:02**
